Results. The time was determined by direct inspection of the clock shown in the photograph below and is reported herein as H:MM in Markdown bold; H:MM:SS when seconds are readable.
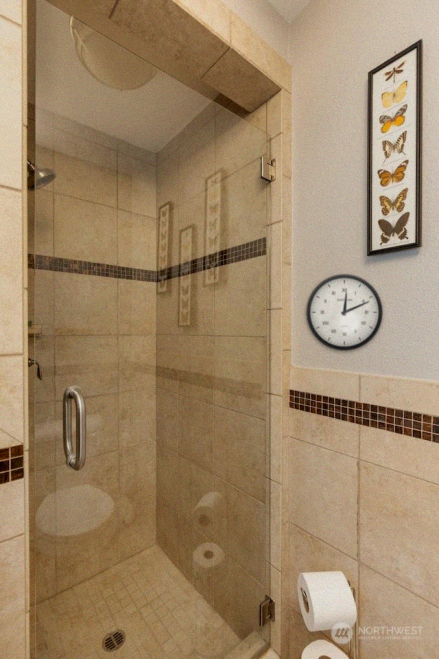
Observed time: **12:11**
